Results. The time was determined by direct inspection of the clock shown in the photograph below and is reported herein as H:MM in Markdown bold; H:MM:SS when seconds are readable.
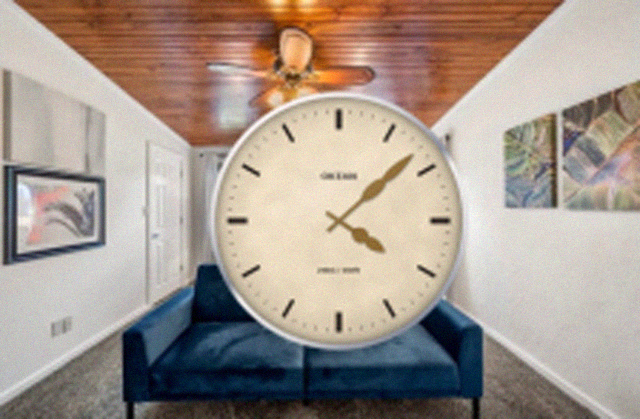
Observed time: **4:08**
